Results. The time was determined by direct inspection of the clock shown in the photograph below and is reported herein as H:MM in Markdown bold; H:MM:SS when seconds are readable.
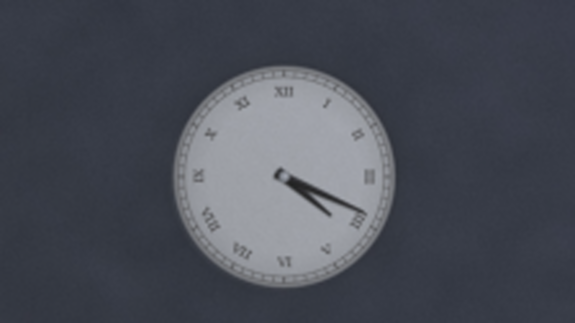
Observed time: **4:19**
